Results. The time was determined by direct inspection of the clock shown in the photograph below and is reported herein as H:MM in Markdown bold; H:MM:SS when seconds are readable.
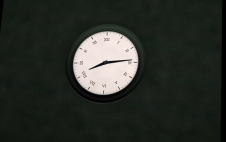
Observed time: **8:14**
